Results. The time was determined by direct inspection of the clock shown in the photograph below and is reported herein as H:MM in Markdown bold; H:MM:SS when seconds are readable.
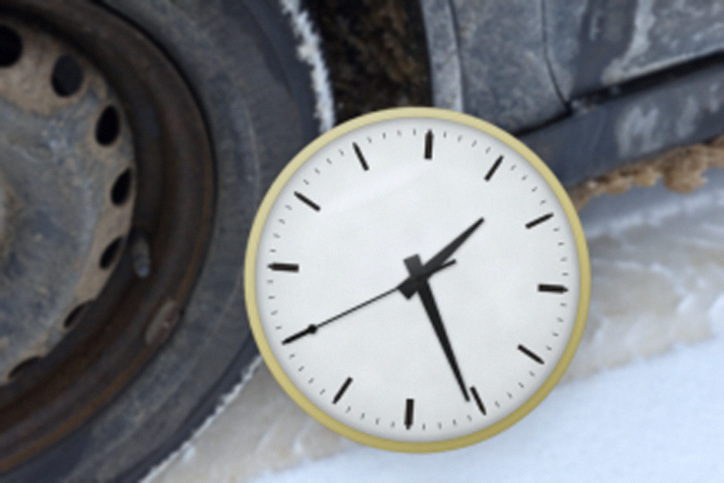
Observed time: **1:25:40**
